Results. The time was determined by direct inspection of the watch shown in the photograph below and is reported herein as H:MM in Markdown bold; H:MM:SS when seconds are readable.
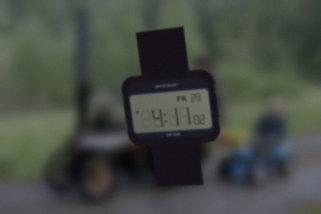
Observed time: **4:11**
